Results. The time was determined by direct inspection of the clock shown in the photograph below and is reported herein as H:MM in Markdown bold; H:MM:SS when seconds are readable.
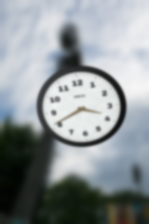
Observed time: **3:41**
